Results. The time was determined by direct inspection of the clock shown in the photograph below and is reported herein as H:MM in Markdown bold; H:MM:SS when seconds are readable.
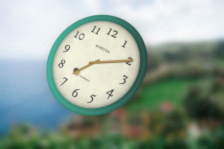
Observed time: **7:10**
